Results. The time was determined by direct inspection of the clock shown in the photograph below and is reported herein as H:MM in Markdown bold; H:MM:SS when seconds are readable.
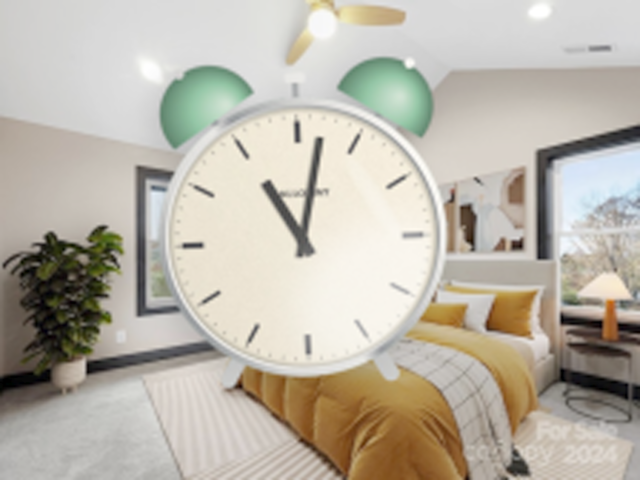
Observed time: **11:02**
